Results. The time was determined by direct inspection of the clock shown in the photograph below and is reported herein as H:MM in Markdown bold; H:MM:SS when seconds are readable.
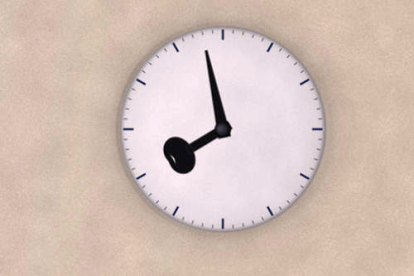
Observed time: **7:58**
